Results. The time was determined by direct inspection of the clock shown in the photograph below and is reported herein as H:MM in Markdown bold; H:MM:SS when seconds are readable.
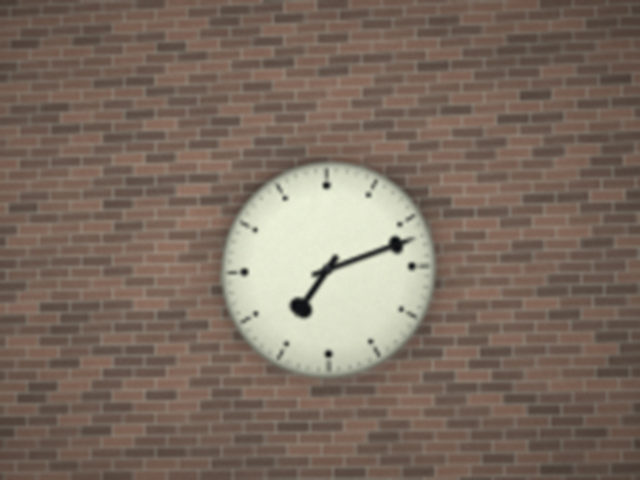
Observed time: **7:12**
